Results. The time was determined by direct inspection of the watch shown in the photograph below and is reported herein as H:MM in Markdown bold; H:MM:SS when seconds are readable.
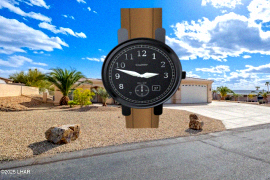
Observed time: **2:48**
